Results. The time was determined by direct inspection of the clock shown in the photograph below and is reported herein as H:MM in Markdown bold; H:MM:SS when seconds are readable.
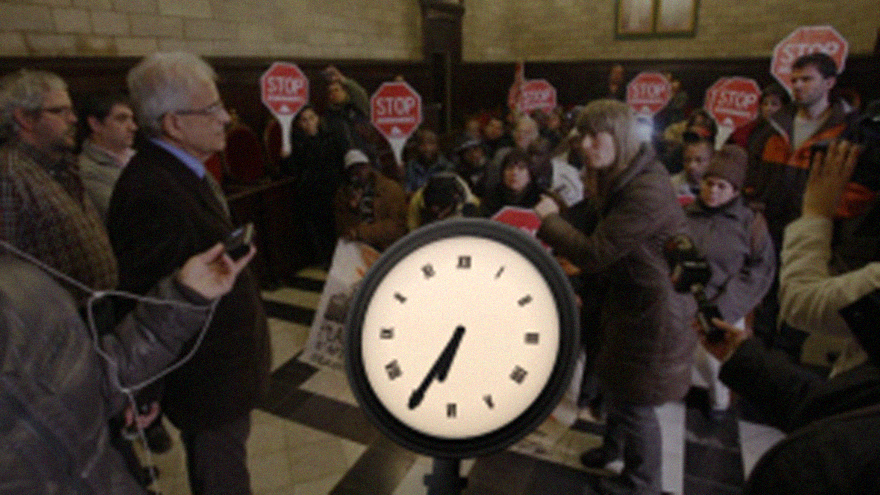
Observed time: **6:35**
